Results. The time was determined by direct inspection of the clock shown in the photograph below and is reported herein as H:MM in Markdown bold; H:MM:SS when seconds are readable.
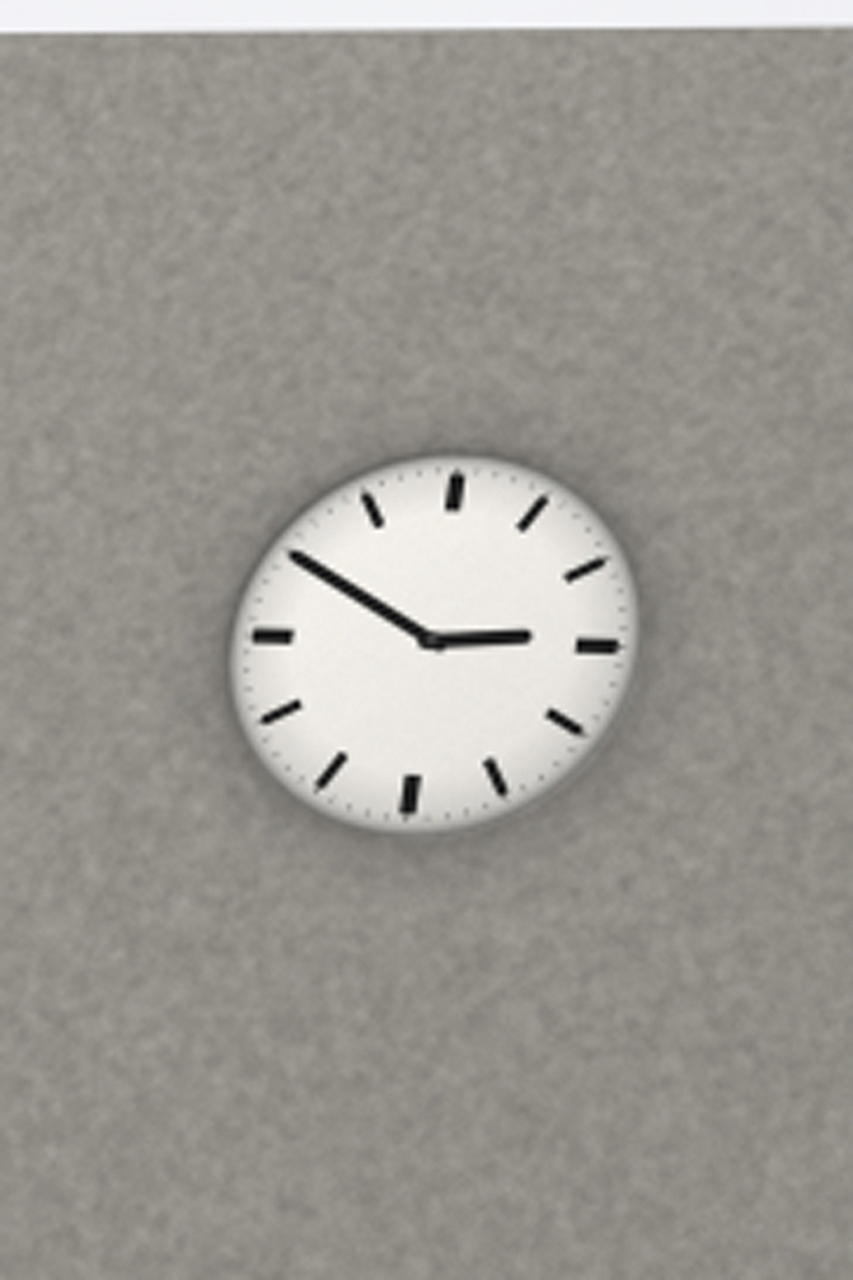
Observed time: **2:50**
